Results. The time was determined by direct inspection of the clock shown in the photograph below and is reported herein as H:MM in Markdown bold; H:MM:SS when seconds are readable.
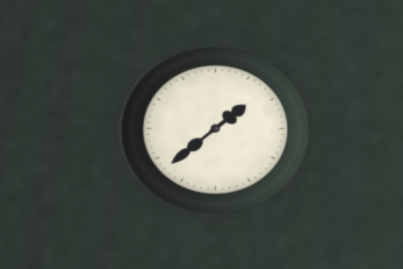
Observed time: **1:38**
